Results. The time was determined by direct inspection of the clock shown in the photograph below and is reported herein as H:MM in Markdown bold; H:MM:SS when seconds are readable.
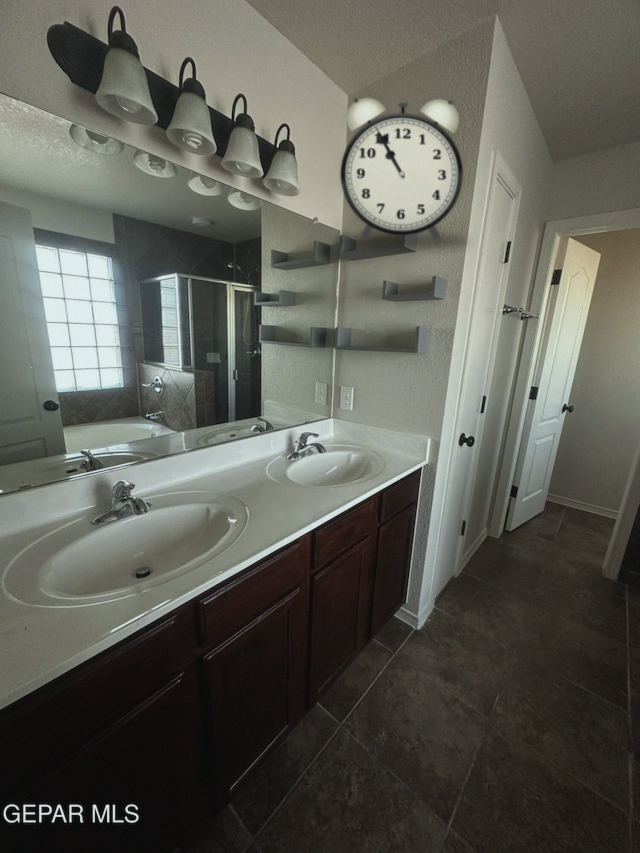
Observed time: **10:55**
